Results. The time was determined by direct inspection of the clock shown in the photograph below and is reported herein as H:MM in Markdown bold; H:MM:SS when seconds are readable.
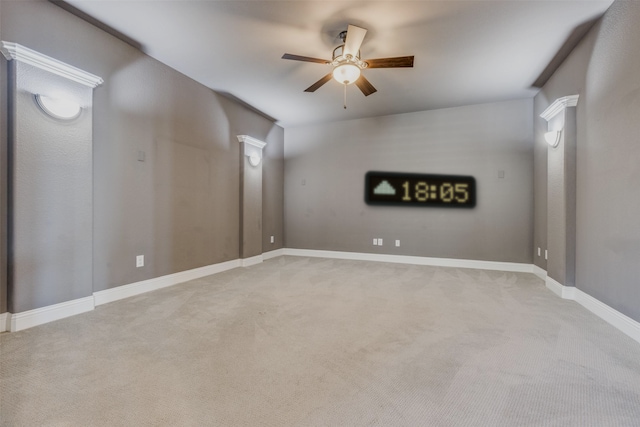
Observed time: **18:05**
